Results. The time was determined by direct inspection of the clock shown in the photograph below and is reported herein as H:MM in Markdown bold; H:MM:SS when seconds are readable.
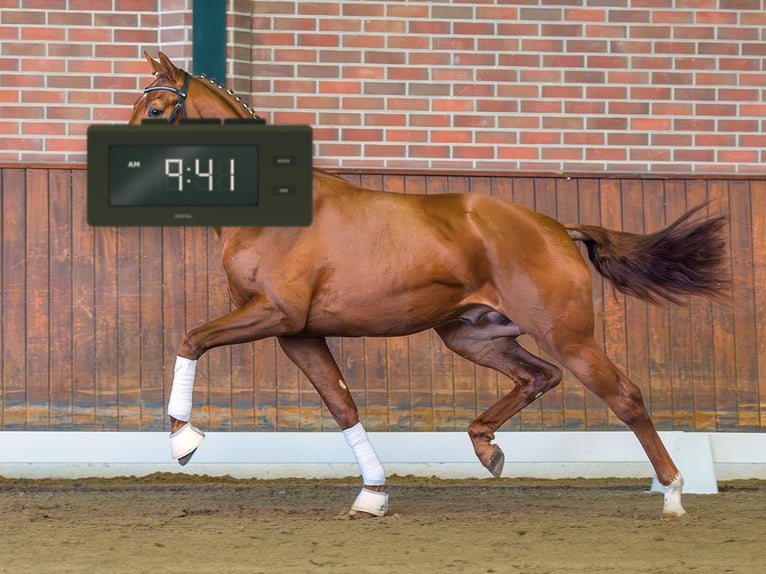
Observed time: **9:41**
